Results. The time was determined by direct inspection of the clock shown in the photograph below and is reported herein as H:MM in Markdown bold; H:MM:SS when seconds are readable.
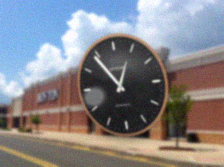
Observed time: **12:54**
